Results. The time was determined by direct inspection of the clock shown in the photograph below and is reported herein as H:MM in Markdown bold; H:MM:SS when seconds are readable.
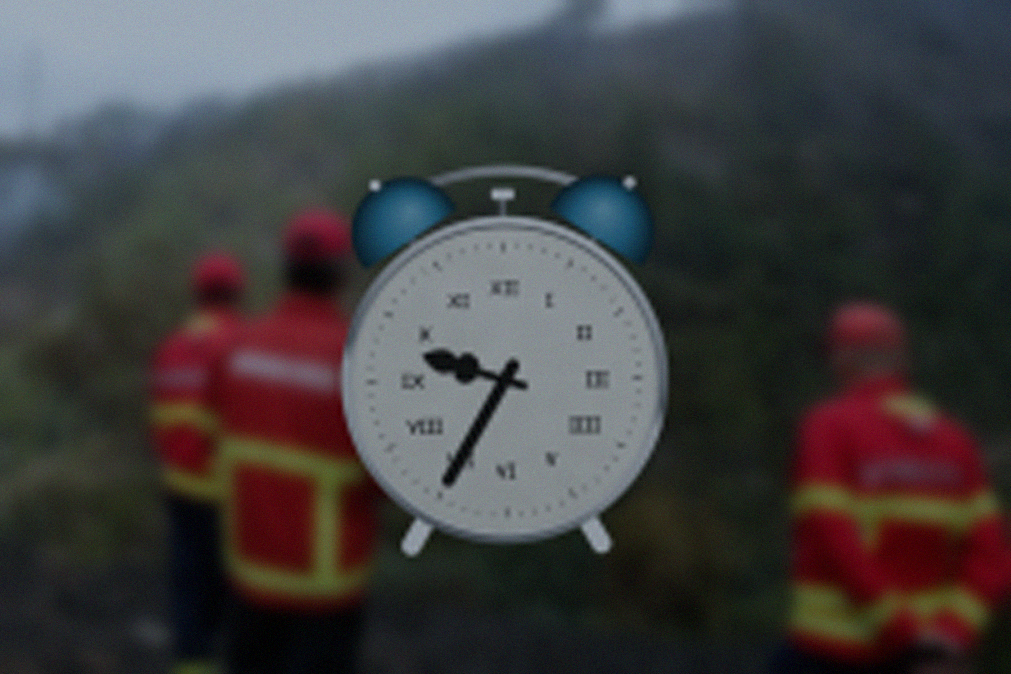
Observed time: **9:35**
